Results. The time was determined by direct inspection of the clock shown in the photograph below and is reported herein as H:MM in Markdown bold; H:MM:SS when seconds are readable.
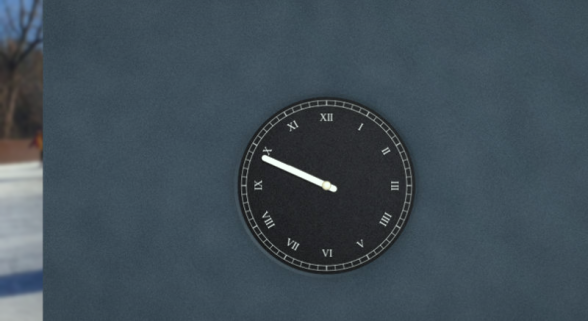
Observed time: **9:49**
